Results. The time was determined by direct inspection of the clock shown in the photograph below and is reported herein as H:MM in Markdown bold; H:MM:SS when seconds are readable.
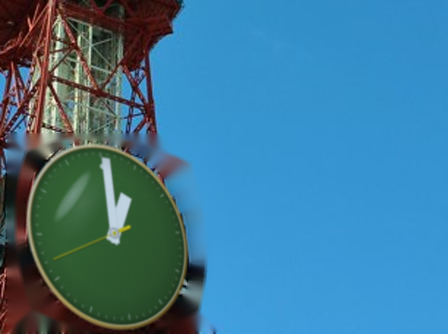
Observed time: **1:00:42**
